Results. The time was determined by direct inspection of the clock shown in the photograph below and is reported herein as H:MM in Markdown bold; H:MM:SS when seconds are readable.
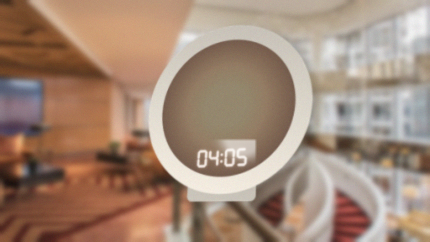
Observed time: **4:05**
